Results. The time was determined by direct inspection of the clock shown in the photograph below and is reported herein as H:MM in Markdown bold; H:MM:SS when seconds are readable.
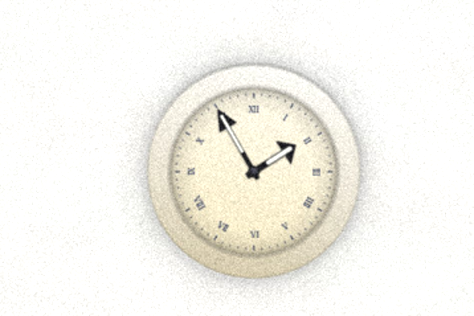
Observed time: **1:55**
